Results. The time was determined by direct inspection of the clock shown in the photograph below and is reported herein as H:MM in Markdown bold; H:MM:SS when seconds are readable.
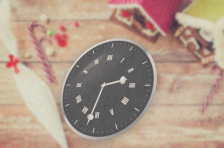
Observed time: **2:32**
